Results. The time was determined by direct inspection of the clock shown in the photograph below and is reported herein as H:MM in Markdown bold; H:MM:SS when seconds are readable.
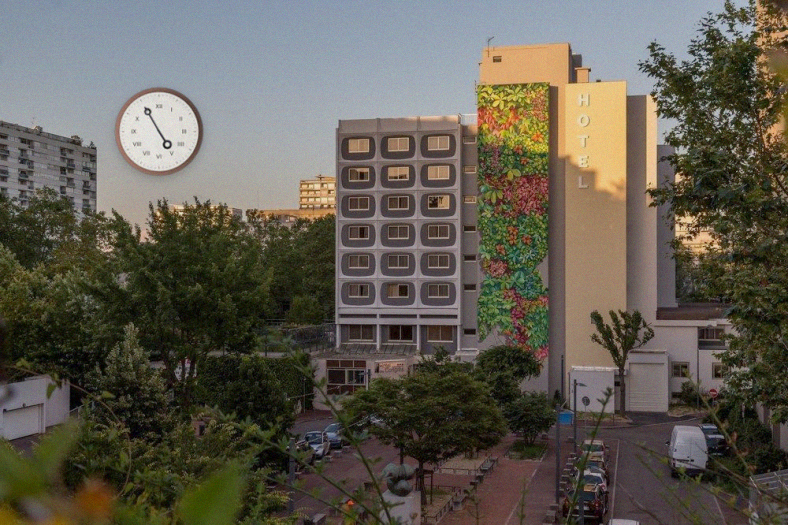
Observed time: **4:55**
